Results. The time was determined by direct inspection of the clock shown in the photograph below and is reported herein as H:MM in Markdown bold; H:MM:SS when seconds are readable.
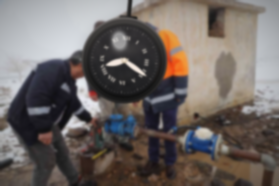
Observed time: **8:20**
